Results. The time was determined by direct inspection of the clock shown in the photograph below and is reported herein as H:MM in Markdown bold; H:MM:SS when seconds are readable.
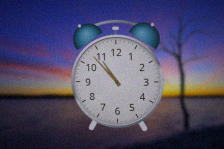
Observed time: **10:53**
